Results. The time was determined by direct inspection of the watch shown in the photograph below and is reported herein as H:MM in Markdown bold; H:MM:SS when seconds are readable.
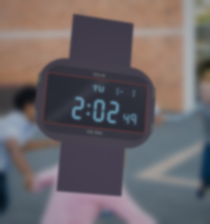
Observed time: **2:02**
